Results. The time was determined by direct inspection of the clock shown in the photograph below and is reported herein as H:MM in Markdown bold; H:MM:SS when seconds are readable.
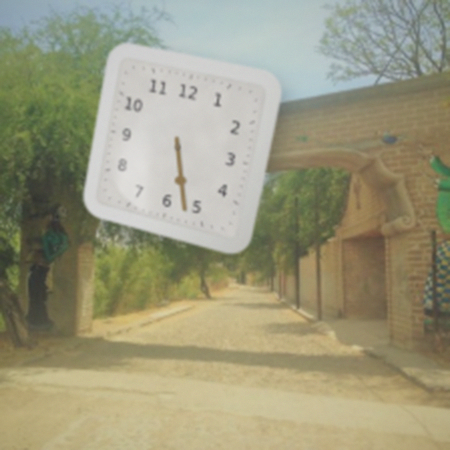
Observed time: **5:27**
